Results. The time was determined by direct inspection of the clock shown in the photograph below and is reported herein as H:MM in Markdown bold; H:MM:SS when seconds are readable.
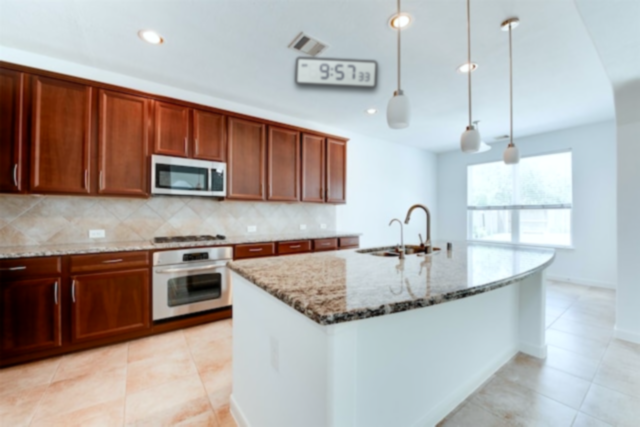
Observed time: **9:57**
